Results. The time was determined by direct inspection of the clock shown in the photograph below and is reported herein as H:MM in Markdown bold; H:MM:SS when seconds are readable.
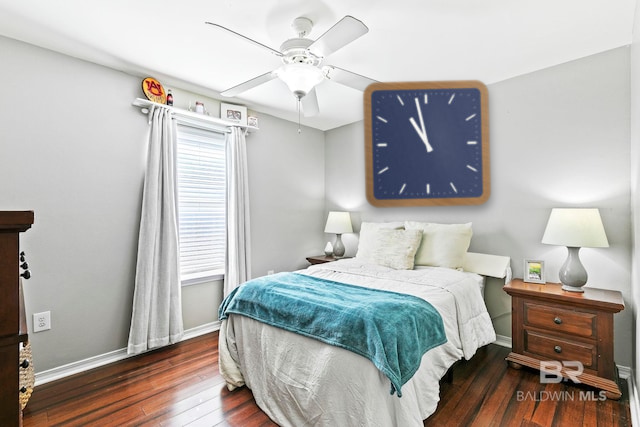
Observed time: **10:58**
